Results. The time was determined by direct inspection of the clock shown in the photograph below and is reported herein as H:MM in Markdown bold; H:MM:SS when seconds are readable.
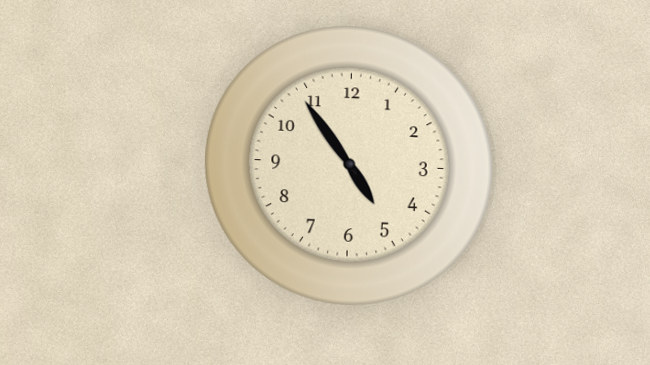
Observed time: **4:54**
